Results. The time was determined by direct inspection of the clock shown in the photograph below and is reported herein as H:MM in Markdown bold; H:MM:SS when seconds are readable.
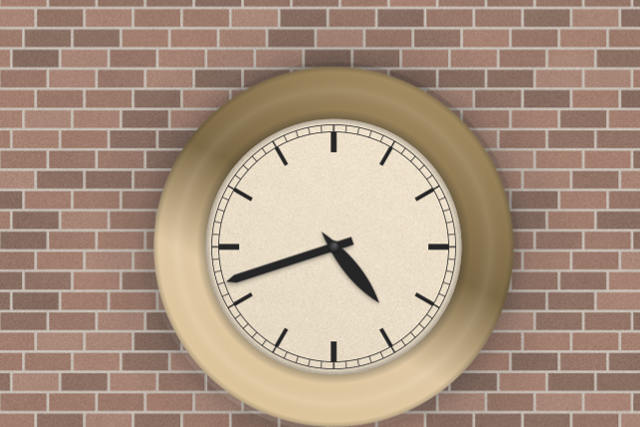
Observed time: **4:42**
